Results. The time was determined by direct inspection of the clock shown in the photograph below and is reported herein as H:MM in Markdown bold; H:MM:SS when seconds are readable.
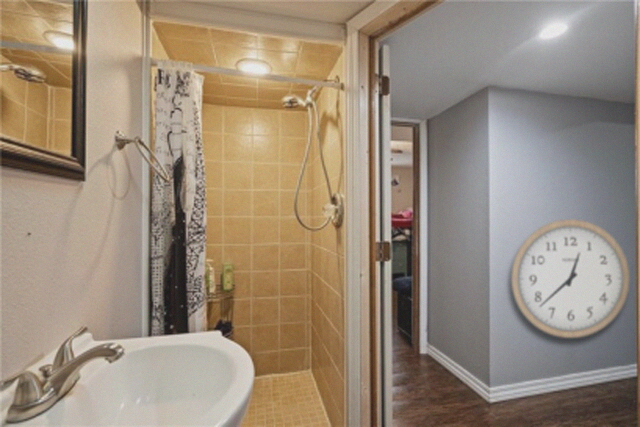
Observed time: **12:38**
